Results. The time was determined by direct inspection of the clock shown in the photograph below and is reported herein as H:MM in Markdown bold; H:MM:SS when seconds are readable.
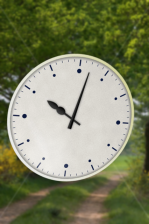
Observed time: **10:02**
